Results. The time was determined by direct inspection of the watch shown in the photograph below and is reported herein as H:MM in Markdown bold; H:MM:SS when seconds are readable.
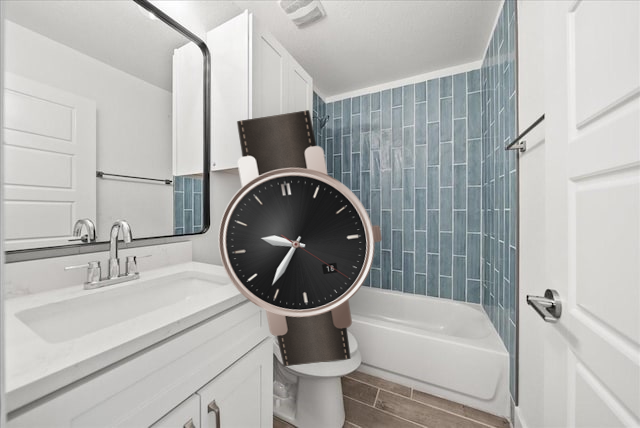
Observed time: **9:36:22**
